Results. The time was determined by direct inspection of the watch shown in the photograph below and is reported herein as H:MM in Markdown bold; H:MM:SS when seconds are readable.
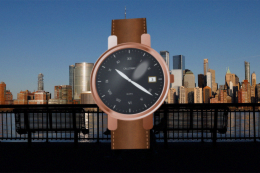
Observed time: **10:21**
